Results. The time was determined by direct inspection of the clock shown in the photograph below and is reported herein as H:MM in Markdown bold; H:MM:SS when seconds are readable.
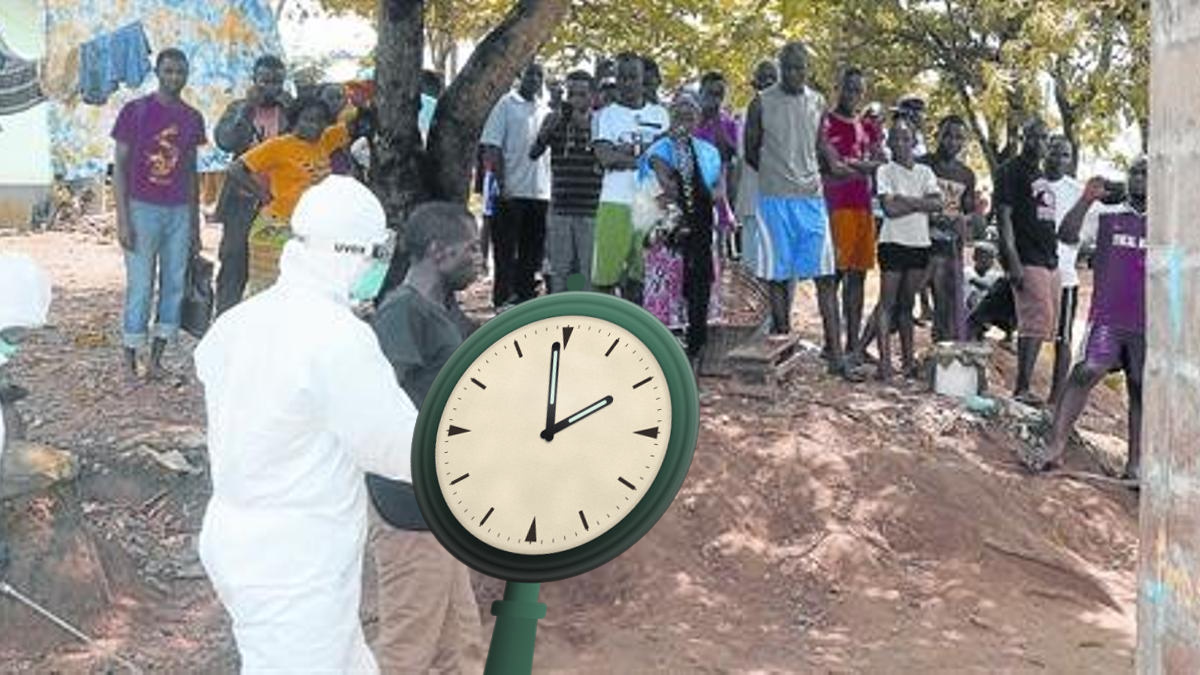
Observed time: **1:59**
